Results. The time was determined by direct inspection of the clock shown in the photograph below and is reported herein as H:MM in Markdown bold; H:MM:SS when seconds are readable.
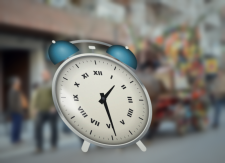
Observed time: **1:29**
